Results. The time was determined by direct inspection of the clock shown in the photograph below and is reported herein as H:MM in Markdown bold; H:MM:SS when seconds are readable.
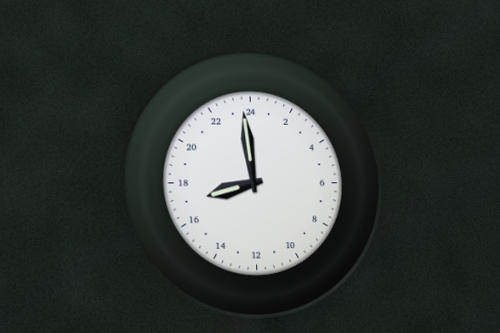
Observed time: **16:59**
